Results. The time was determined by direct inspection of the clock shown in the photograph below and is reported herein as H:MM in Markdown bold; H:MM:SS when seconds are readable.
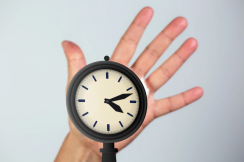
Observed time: **4:12**
